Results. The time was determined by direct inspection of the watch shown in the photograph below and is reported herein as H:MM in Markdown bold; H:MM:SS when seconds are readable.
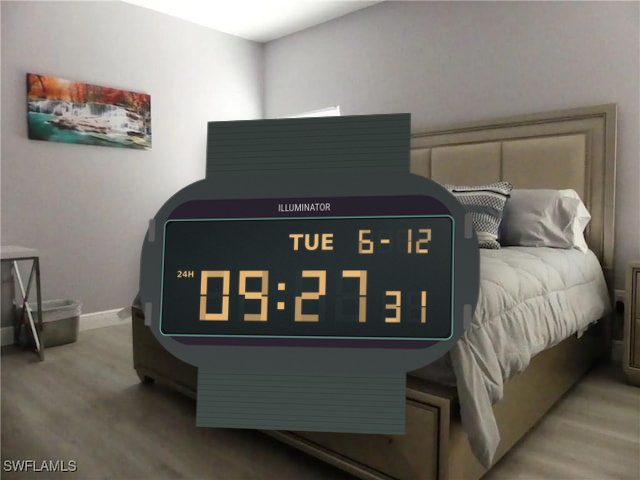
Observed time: **9:27:31**
